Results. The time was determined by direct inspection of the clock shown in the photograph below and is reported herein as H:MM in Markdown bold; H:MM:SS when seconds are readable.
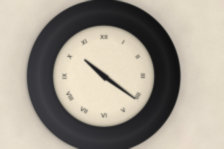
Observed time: **10:21**
